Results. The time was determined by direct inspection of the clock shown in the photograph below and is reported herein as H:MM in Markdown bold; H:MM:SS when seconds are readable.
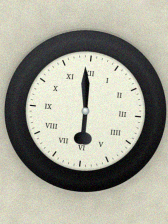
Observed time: **5:59**
